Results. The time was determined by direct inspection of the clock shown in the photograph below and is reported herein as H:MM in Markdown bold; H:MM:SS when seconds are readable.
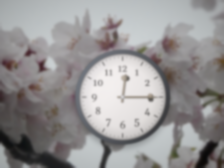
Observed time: **12:15**
